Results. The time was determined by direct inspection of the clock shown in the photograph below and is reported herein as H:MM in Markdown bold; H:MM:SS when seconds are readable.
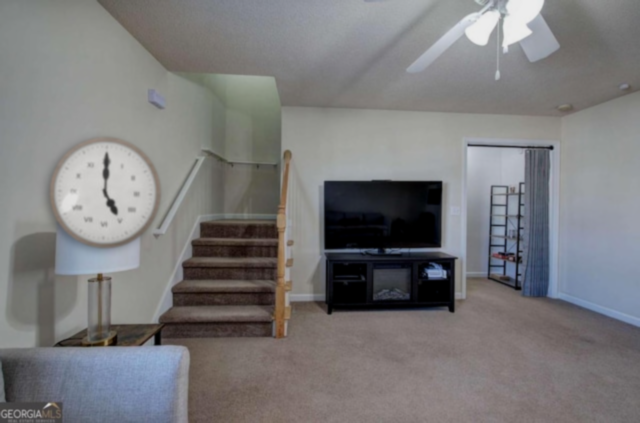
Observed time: **5:00**
